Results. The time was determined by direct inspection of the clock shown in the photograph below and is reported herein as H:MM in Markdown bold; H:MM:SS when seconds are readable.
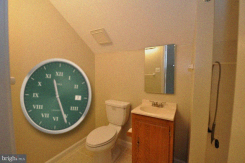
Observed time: **11:26**
